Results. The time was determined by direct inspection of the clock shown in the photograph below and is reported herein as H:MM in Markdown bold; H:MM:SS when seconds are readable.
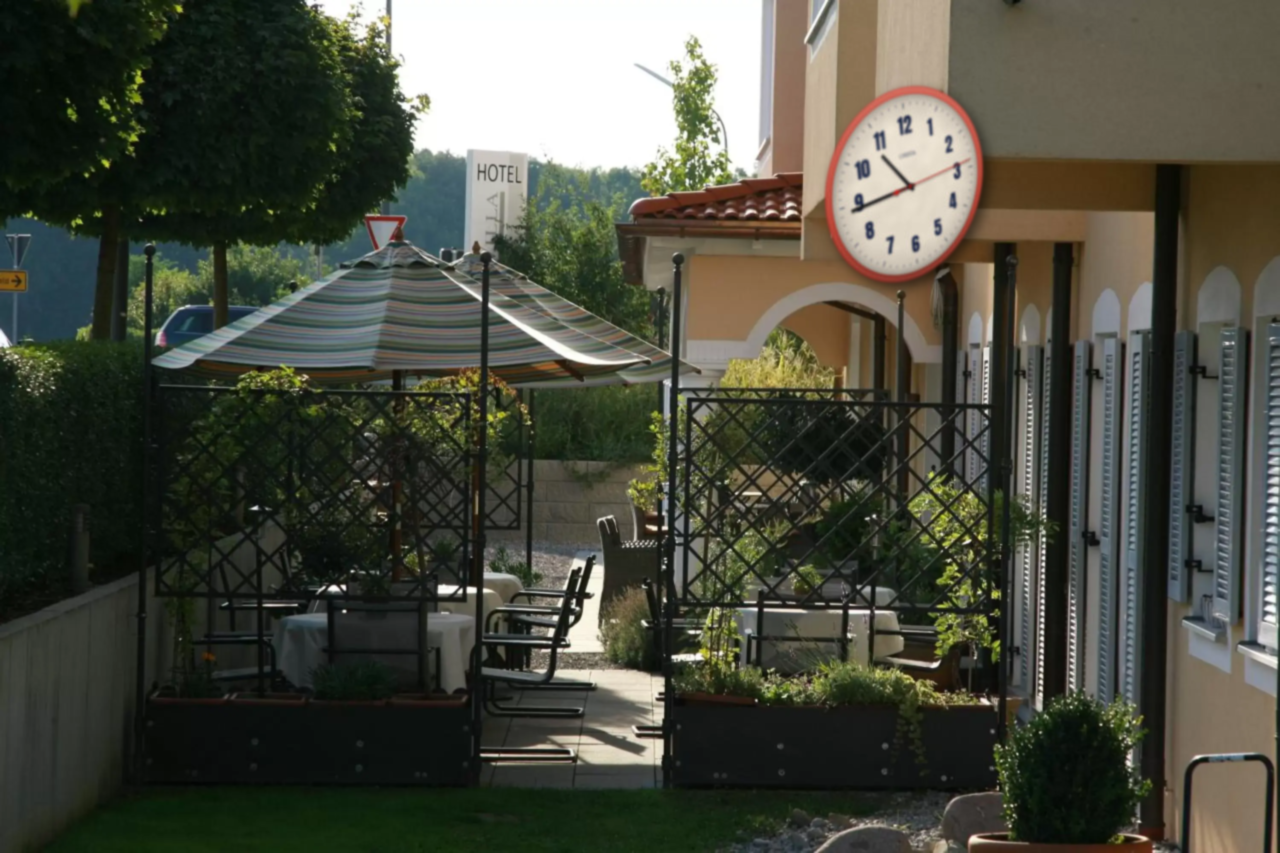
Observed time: **10:44:14**
